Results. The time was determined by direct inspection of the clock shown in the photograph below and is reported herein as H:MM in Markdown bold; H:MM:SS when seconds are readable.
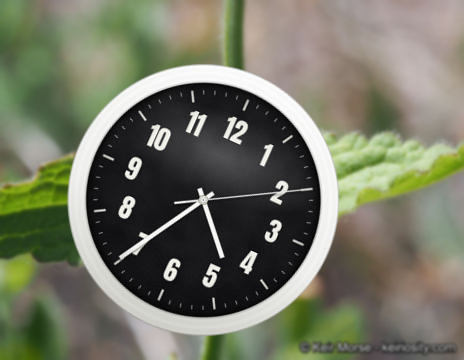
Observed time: **4:35:10**
